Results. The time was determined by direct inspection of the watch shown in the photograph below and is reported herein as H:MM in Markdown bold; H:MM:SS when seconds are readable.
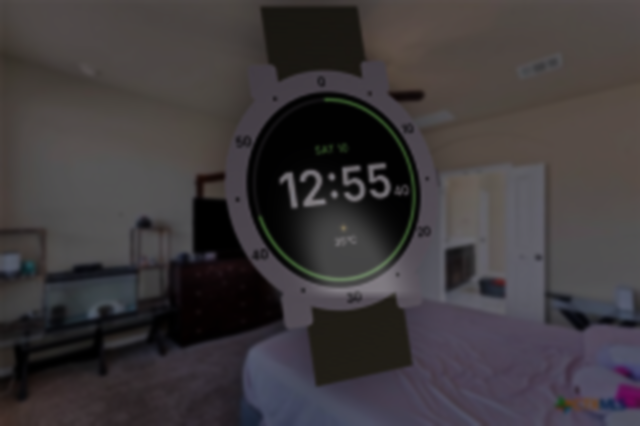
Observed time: **12:55**
